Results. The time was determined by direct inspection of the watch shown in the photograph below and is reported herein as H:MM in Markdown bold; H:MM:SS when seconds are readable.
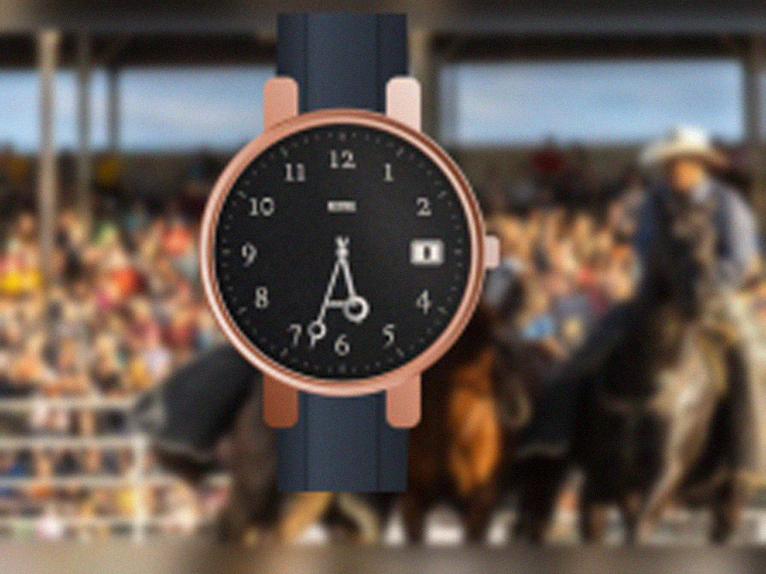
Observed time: **5:33**
